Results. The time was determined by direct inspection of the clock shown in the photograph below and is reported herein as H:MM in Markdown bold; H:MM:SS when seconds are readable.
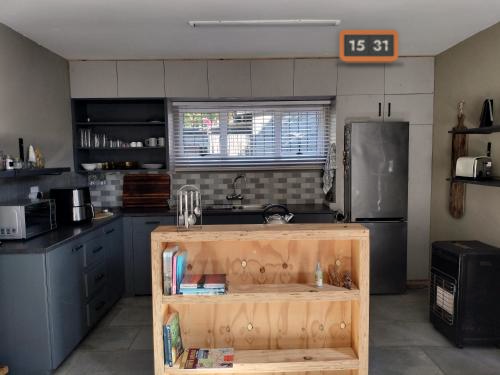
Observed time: **15:31**
